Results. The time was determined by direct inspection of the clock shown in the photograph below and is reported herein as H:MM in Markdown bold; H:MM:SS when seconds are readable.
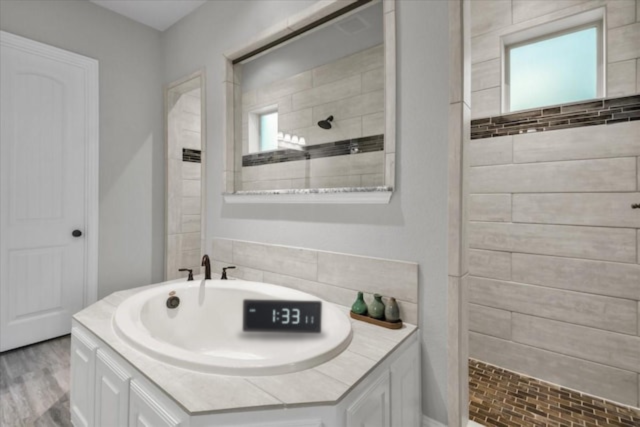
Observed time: **1:33**
